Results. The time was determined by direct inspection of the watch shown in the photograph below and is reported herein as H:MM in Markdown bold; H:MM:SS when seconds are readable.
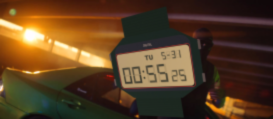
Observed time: **0:55:25**
